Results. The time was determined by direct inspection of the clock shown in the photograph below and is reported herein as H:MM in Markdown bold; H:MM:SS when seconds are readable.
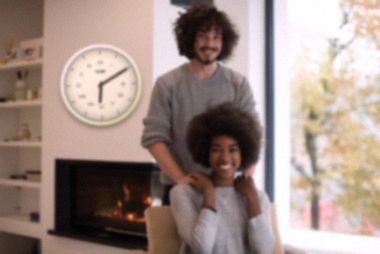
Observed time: **6:10**
